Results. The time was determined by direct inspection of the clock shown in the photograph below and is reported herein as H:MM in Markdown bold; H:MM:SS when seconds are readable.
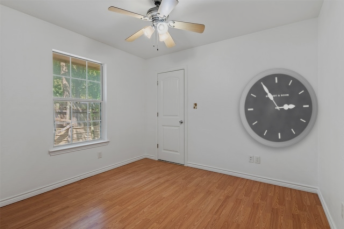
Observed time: **2:55**
